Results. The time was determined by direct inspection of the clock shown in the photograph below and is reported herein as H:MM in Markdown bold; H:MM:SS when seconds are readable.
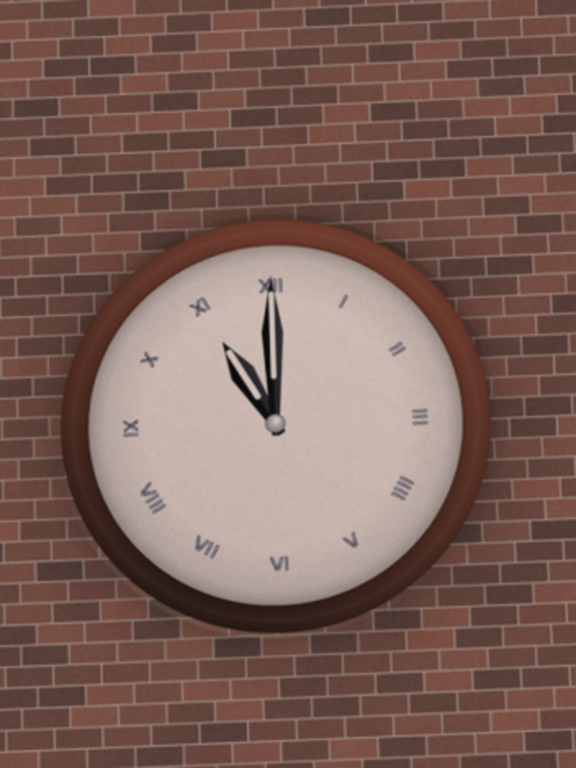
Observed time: **11:00**
